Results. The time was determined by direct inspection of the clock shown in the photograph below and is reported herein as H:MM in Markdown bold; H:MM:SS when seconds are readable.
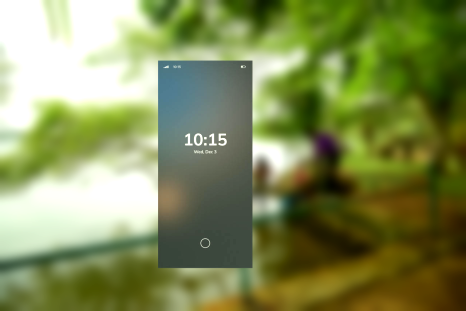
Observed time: **10:15**
